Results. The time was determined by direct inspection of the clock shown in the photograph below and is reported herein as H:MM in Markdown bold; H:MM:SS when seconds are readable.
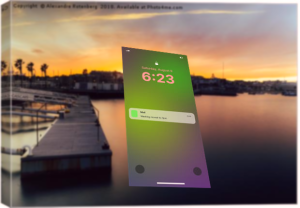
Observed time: **6:23**
